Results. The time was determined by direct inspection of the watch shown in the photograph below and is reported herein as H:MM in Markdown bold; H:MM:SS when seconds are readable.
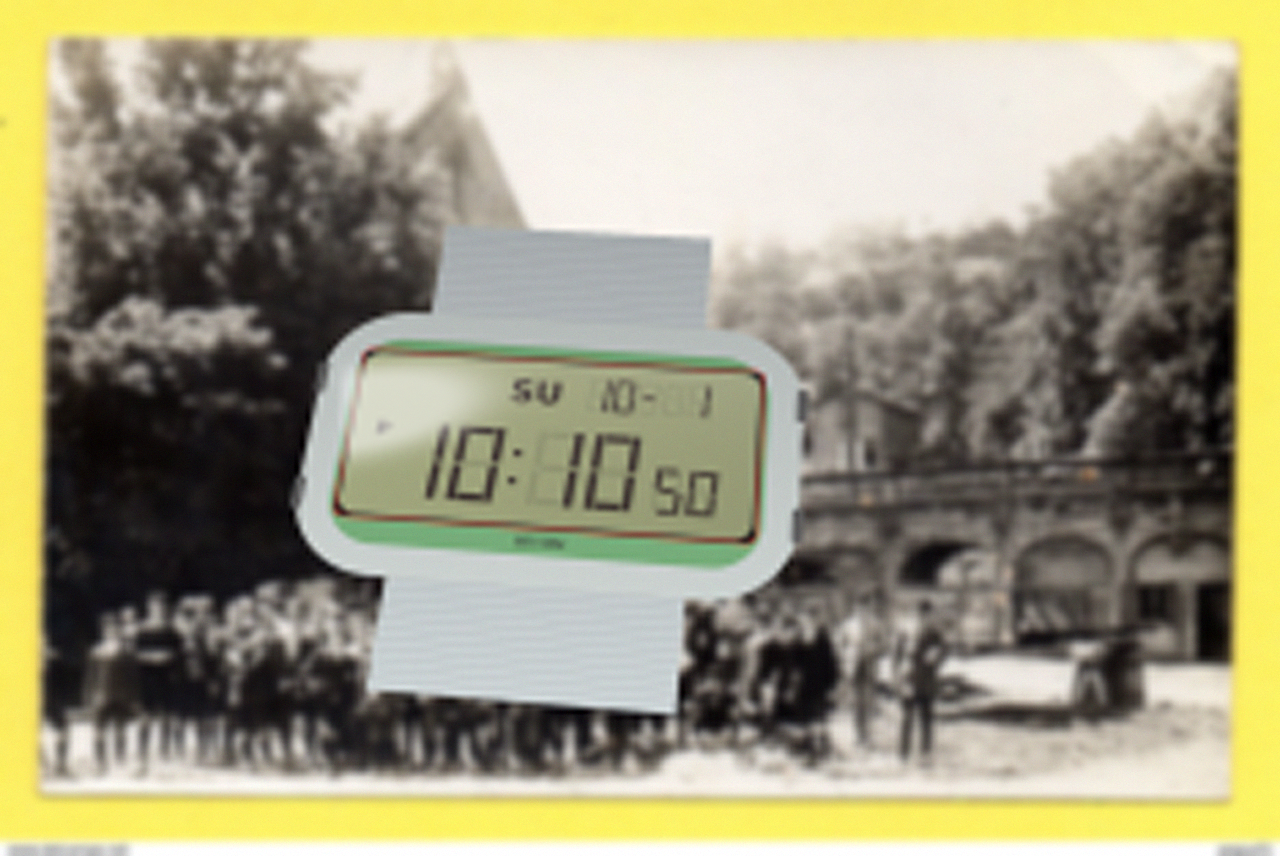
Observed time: **10:10:50**
